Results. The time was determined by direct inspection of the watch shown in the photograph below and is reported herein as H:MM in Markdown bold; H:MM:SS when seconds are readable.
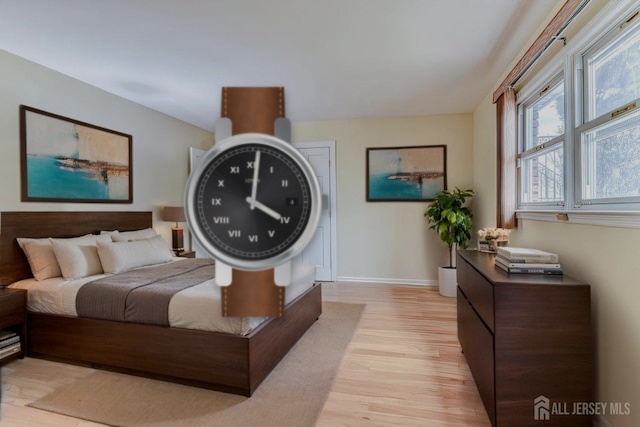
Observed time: **4:01**
